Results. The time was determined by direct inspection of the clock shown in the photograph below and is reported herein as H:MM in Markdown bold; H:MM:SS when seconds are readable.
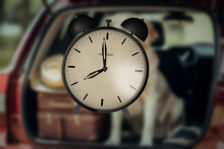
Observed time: **7:59**
